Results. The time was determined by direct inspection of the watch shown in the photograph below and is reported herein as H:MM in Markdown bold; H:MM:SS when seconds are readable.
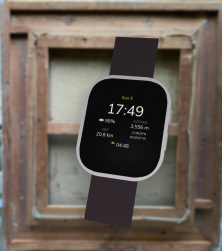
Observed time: **17:49**
